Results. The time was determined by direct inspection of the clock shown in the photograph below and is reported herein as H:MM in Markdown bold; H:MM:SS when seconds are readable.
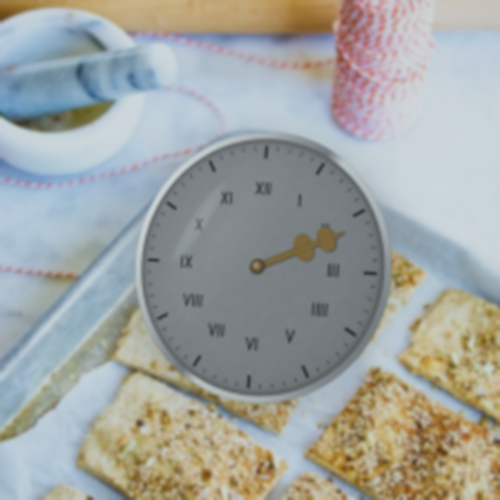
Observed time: **2:11**
